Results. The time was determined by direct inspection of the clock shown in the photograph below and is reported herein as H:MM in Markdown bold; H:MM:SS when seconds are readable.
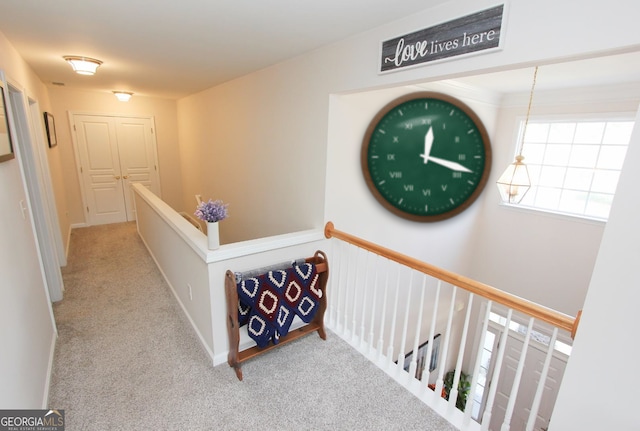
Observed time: **12:18**
